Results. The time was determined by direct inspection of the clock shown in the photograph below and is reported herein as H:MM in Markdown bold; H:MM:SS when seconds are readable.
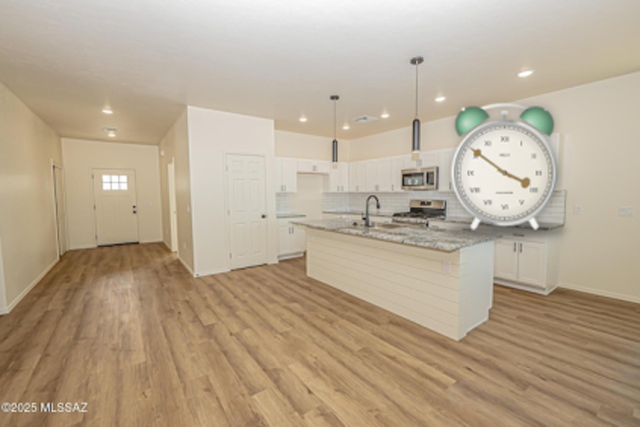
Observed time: **3:51**
